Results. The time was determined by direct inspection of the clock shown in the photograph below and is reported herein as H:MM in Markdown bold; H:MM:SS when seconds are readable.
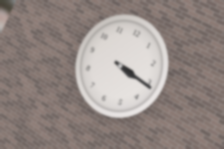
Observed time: **3:16**
